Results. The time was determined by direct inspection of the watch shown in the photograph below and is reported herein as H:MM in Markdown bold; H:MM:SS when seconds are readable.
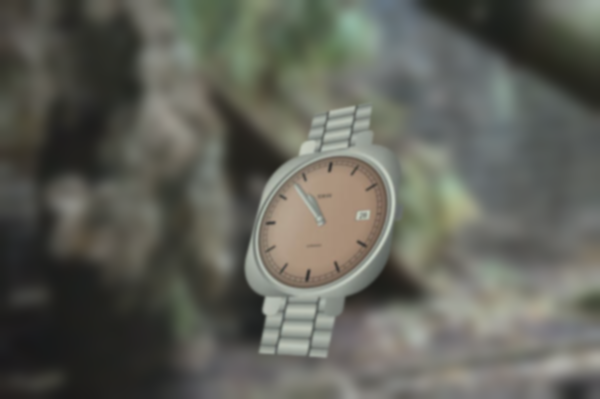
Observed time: **10:53**
